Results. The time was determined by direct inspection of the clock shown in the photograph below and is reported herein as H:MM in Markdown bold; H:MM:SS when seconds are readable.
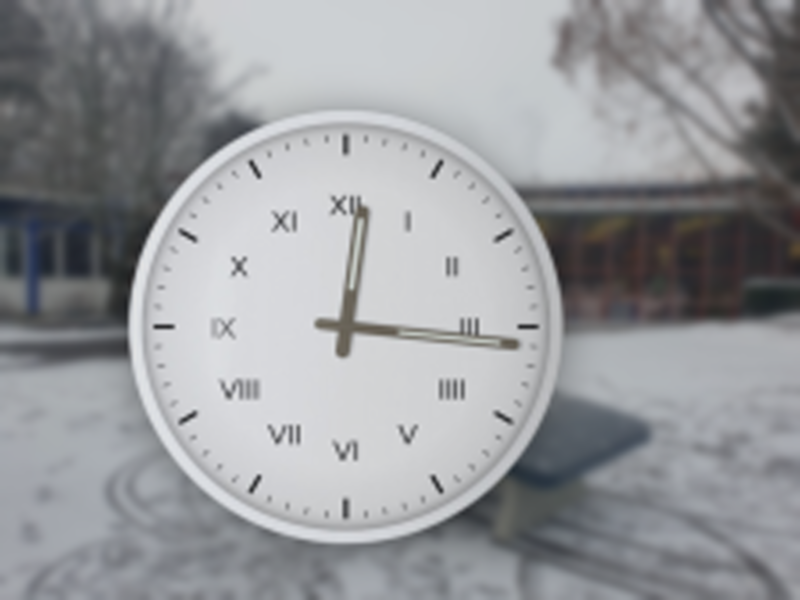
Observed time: **12:16**
